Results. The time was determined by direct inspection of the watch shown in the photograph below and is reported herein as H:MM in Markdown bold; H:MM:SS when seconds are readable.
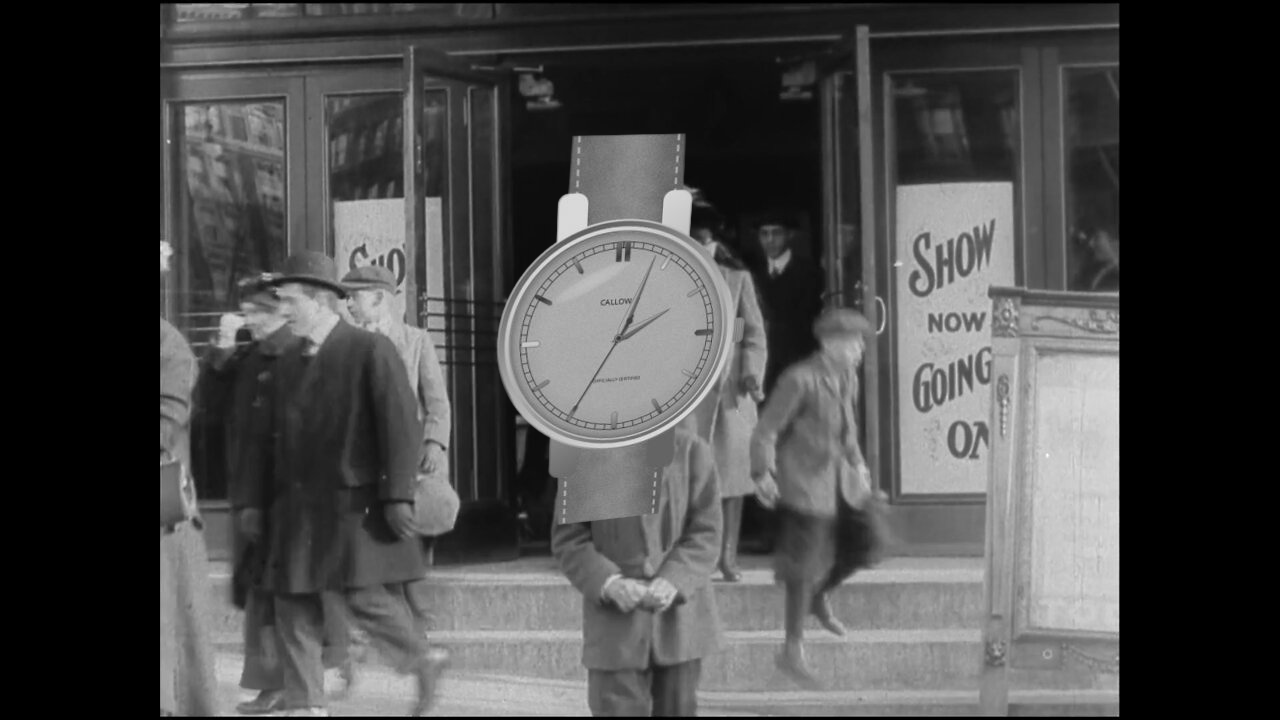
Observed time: **2:03:35**
